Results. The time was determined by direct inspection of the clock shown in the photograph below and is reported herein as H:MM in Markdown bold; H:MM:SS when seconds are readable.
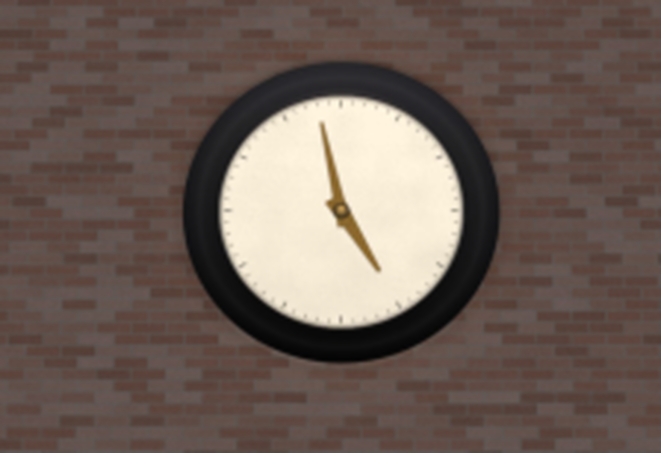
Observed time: **4:58**
